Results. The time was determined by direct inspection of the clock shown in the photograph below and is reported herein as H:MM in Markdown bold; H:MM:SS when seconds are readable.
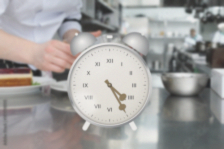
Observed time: **4:25**
